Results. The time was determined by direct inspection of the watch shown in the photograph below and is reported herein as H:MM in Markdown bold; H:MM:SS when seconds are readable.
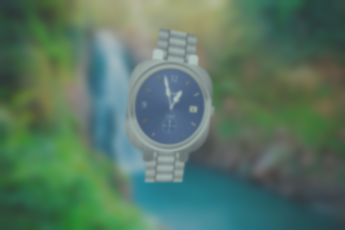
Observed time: **12:57**
